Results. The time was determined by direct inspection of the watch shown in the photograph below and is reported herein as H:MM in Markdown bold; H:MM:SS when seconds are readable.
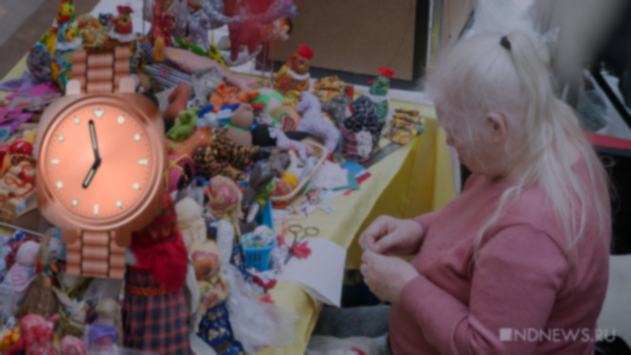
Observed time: **6:58**
